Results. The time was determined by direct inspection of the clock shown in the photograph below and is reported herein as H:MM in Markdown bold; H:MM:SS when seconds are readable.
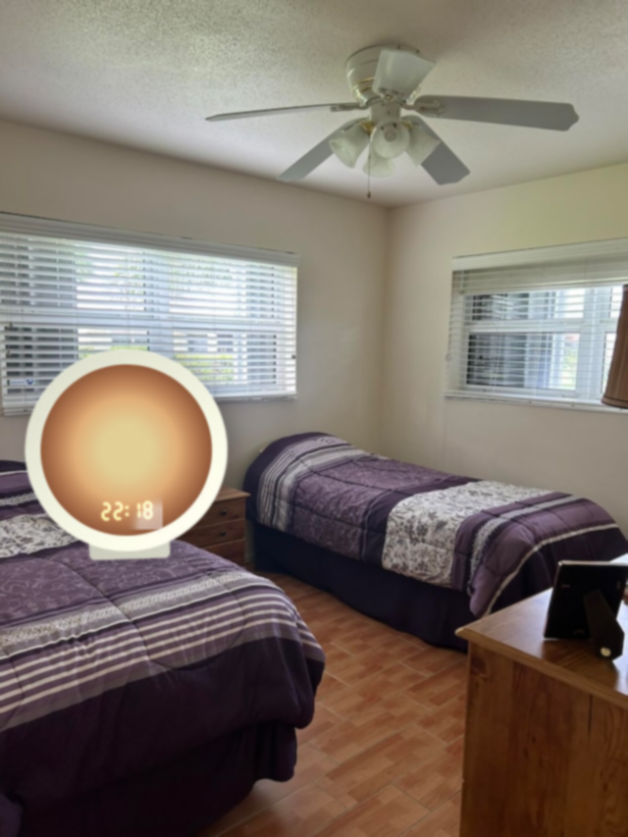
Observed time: **22:18**
